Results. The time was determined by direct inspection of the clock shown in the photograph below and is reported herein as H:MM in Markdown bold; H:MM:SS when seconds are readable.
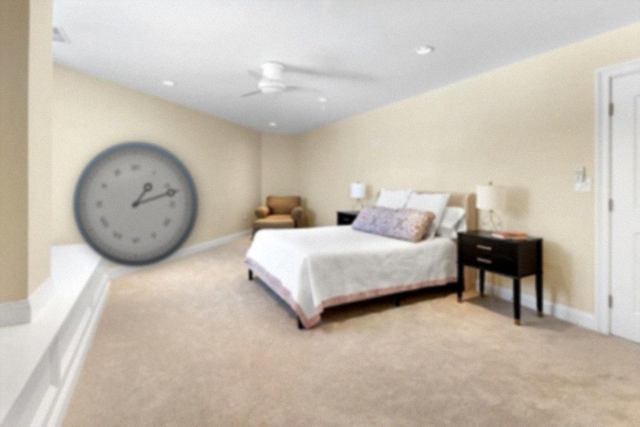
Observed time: **1:12**
